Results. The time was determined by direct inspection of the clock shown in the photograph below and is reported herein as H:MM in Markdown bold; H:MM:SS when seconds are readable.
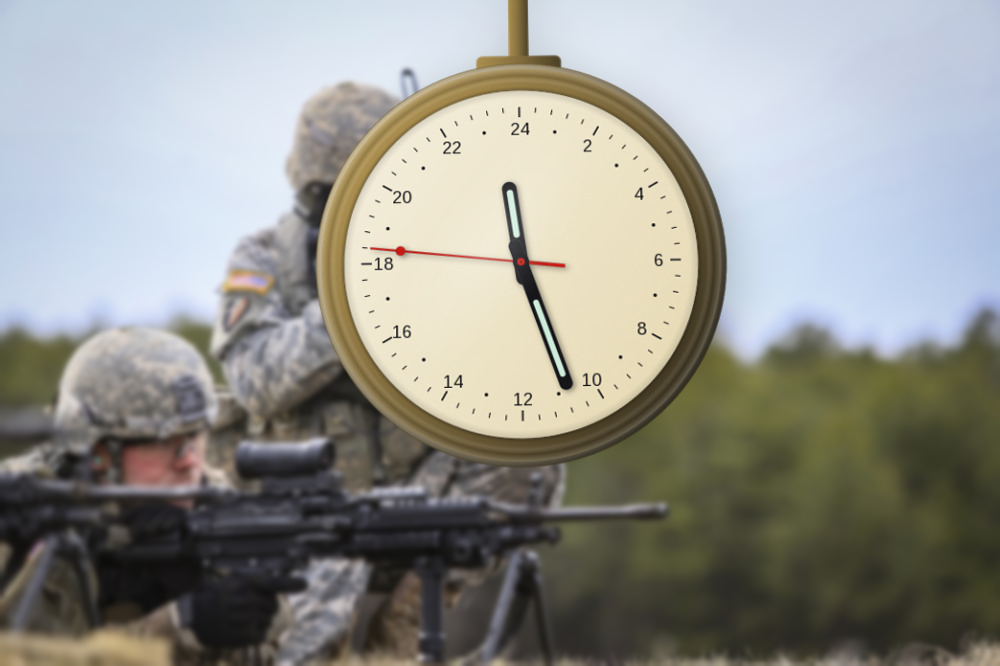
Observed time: **23:26:46**
